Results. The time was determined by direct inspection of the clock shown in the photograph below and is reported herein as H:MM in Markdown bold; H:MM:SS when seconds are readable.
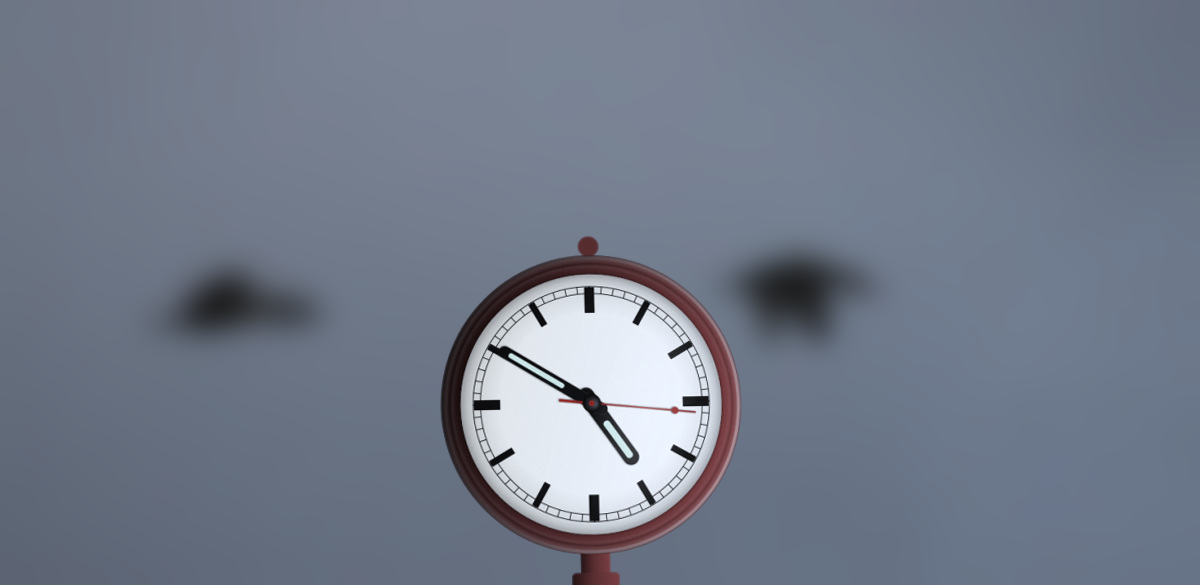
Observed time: **4:50:16**
